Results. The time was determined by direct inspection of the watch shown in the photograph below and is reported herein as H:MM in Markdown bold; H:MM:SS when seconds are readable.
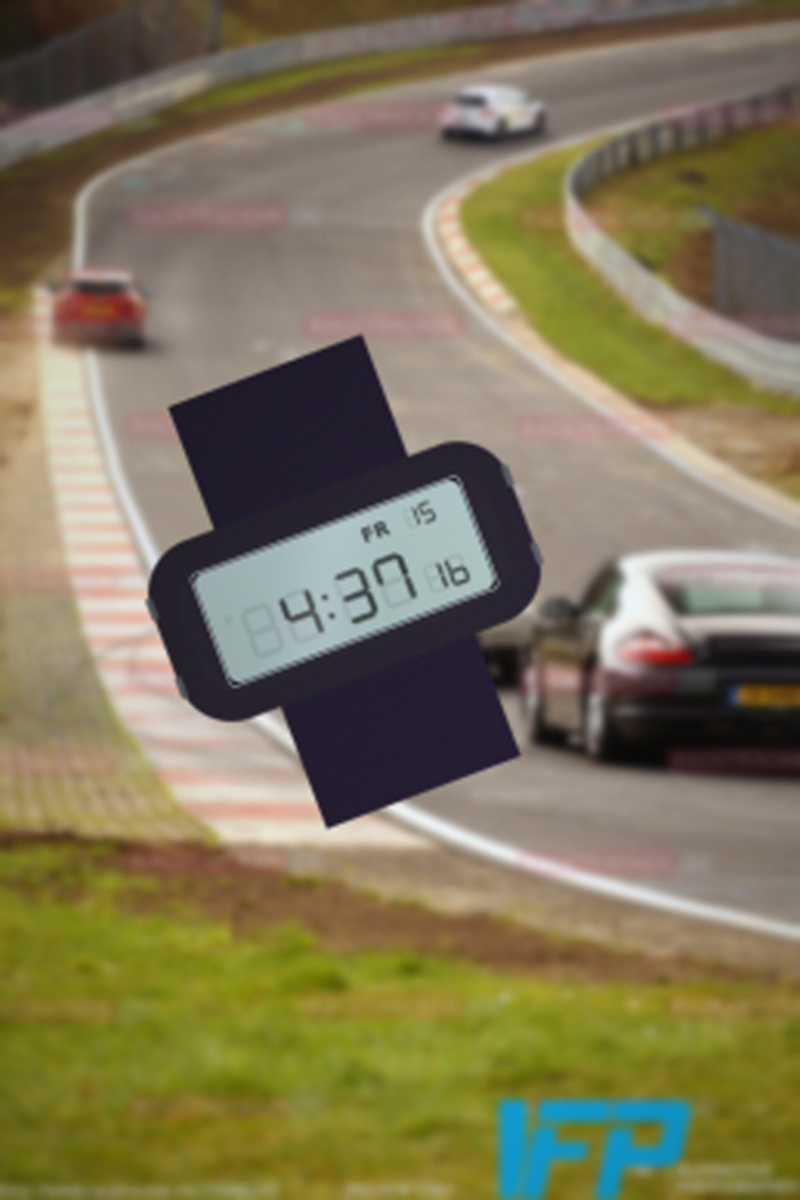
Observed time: **4:37:16**
